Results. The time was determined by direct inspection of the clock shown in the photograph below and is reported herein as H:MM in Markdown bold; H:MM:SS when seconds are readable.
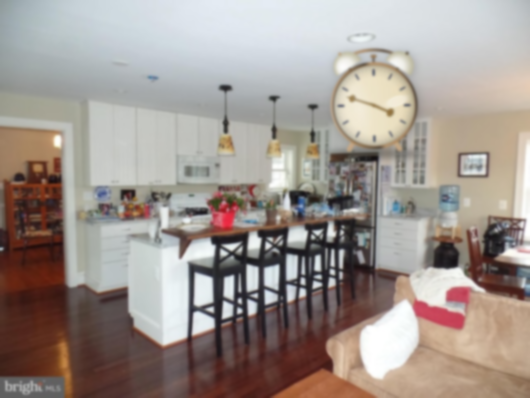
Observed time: **3:48**
